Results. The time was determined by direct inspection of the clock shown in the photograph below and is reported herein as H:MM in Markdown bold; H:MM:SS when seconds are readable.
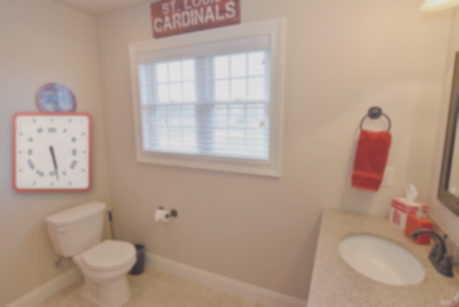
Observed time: **5:28**
